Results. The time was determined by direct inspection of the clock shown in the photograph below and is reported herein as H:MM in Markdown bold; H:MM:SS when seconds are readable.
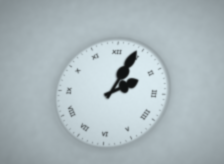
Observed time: **2:04**
